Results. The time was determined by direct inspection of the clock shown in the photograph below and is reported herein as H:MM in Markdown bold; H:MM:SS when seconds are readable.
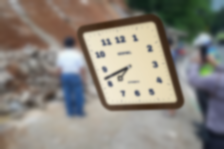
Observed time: **7:42**
